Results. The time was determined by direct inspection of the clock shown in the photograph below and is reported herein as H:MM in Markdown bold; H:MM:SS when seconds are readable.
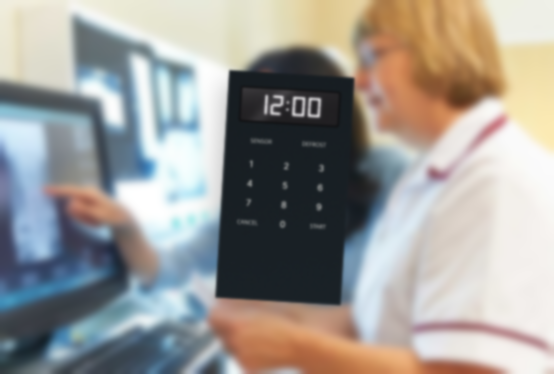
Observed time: **12:00**
